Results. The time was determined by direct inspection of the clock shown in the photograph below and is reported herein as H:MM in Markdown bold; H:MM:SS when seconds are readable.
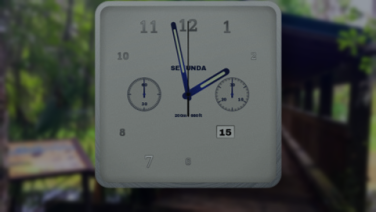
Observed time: **1:58**
